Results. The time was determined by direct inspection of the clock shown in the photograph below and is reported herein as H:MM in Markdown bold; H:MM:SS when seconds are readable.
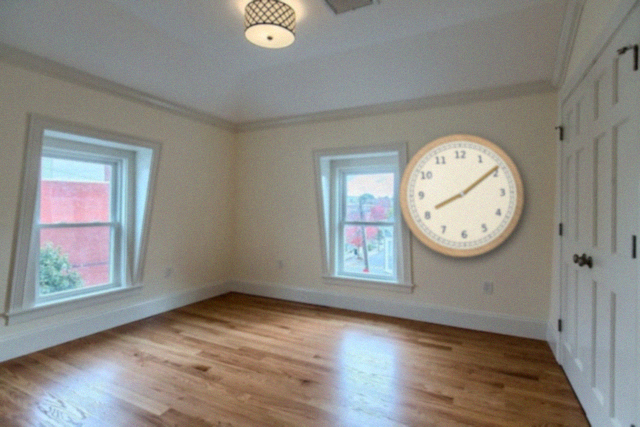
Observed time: **8:09**
